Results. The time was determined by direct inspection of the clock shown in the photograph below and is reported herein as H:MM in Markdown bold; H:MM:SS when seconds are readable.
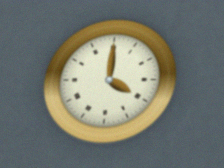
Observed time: **4:00**
